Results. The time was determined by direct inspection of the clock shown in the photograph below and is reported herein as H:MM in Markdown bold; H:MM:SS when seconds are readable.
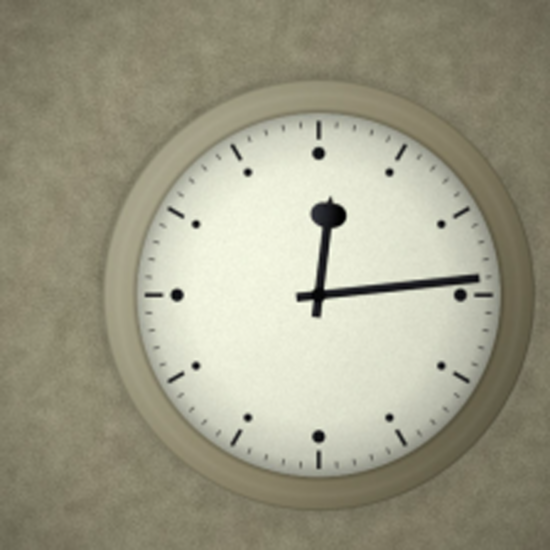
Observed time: **12:14**
